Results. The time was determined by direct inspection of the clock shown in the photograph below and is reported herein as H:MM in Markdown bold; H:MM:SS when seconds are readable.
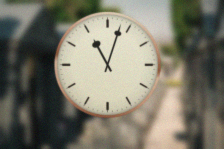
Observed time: **11:03**
